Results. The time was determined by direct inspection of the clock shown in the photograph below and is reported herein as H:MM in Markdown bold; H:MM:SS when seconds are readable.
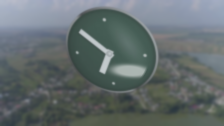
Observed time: **6:52**
